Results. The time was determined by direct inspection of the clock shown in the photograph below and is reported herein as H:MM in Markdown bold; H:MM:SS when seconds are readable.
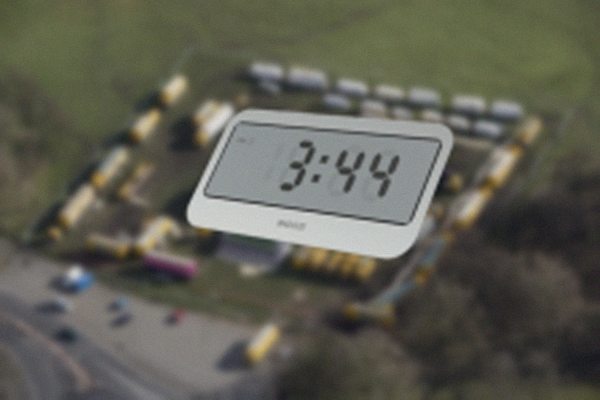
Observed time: **3:44**
